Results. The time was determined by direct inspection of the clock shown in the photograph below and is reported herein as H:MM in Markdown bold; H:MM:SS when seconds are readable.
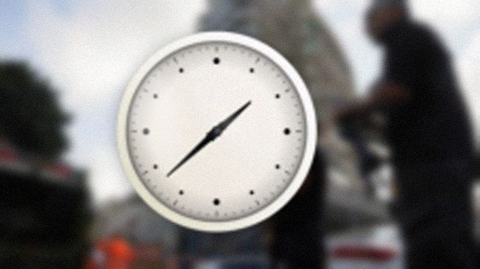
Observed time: **1:38**
